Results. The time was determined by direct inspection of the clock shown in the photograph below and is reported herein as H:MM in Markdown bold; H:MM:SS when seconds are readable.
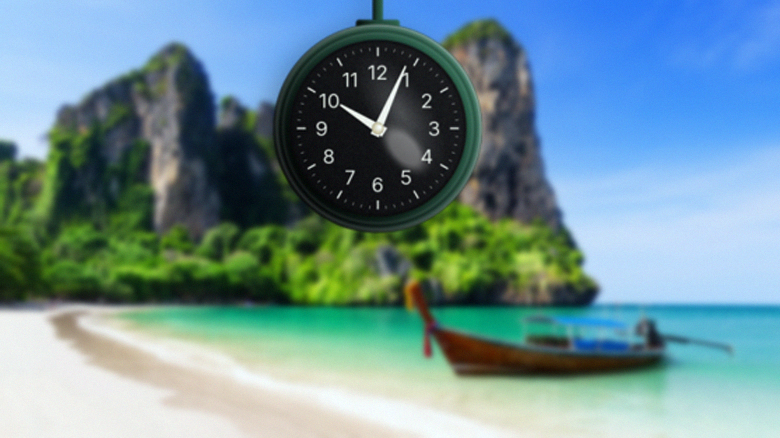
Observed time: **10:04**
